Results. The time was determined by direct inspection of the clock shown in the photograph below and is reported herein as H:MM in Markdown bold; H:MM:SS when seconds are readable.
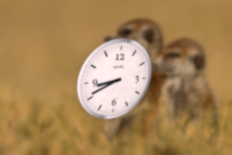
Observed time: **8:41**
